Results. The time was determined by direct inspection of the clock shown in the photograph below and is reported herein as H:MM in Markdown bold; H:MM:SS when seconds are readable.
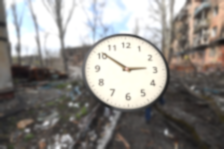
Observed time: **2:51**
